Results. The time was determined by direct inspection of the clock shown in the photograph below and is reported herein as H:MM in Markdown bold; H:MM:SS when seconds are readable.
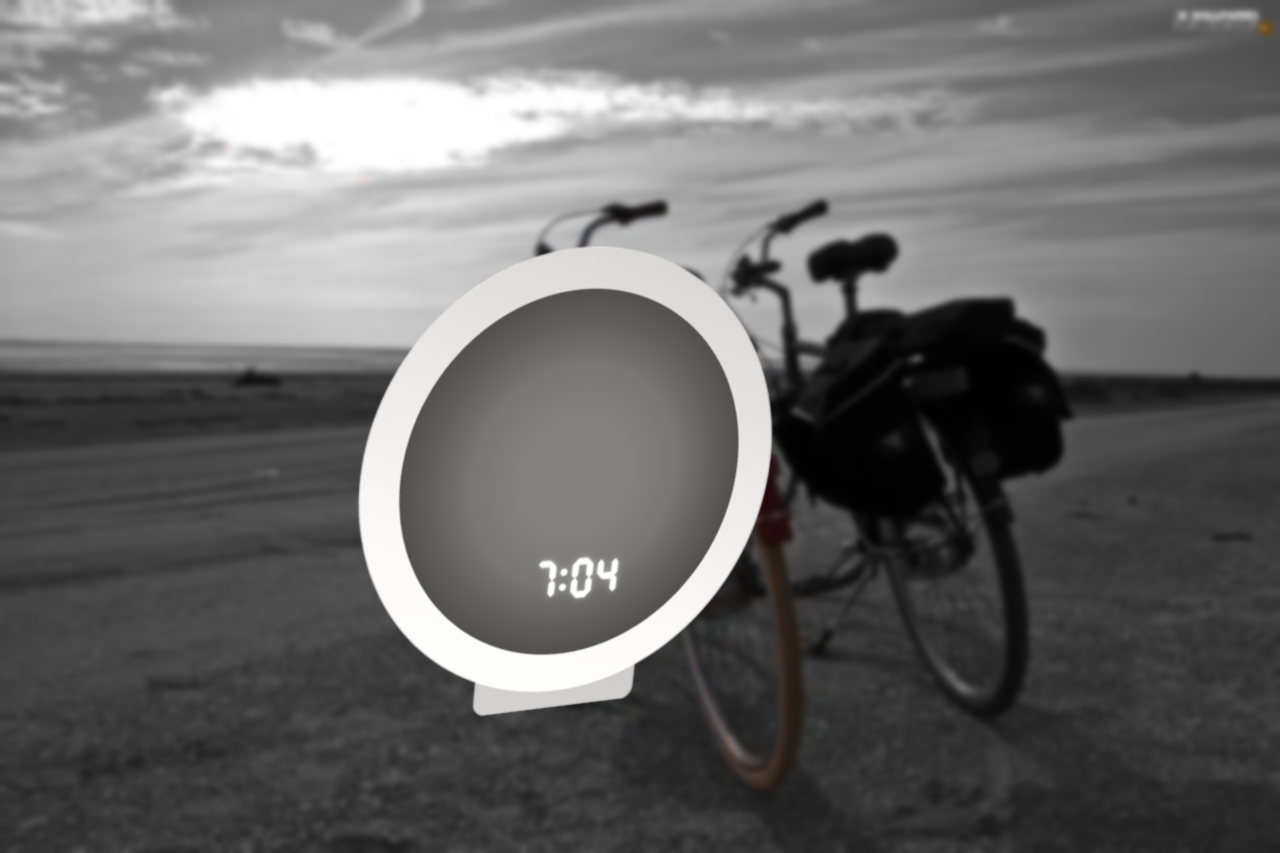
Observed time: **7:04**
